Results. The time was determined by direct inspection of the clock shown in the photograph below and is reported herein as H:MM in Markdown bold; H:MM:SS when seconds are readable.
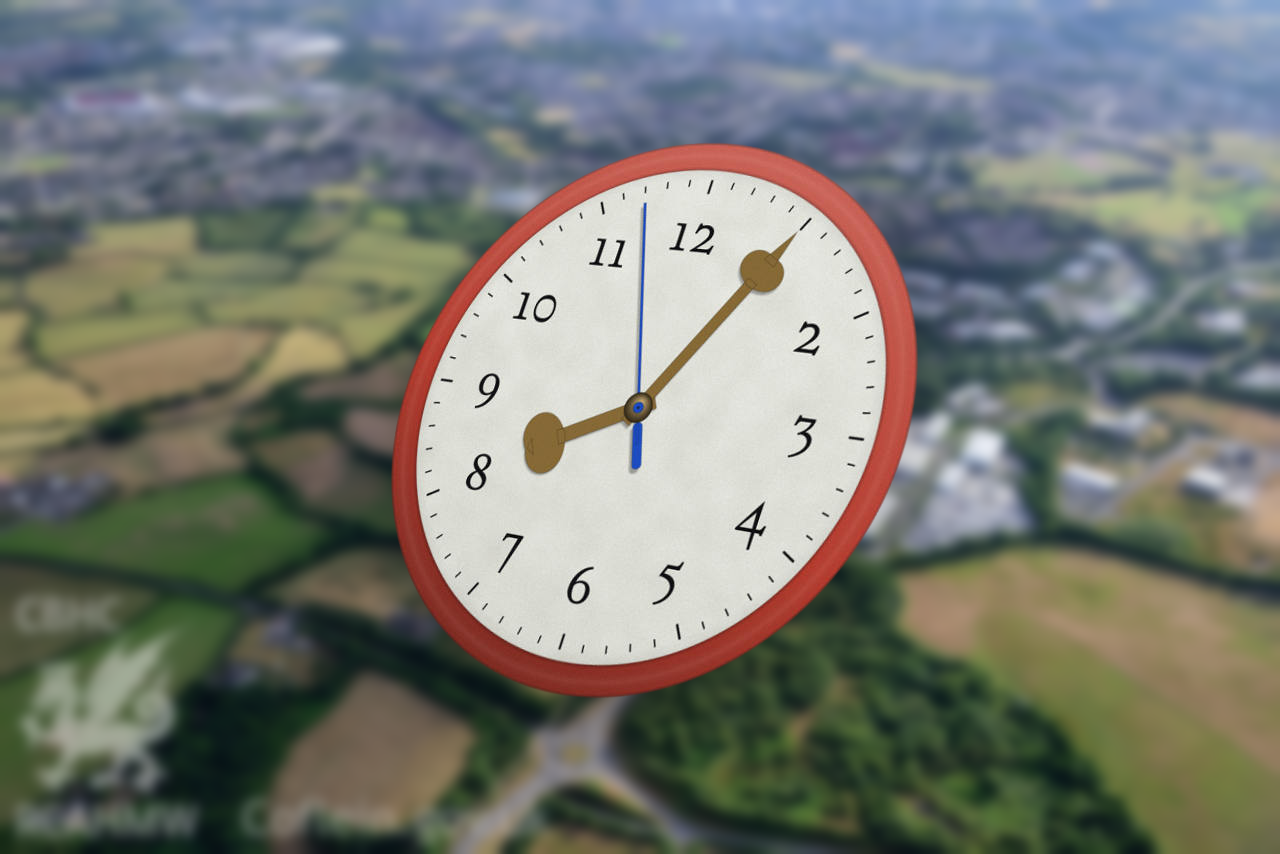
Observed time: **8:04:57**
